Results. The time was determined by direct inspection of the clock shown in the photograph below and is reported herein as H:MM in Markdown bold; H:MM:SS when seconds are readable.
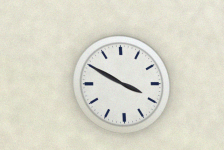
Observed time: **3:50**
